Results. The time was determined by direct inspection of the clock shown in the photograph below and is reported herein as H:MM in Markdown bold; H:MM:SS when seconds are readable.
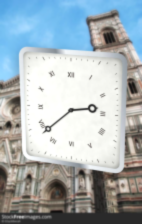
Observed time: **2:38**
